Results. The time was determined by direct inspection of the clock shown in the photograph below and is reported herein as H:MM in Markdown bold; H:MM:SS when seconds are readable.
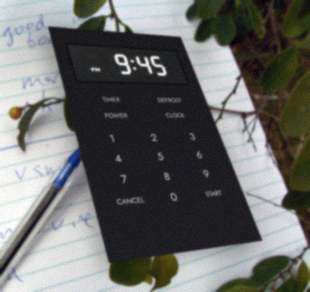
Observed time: **9:45**
